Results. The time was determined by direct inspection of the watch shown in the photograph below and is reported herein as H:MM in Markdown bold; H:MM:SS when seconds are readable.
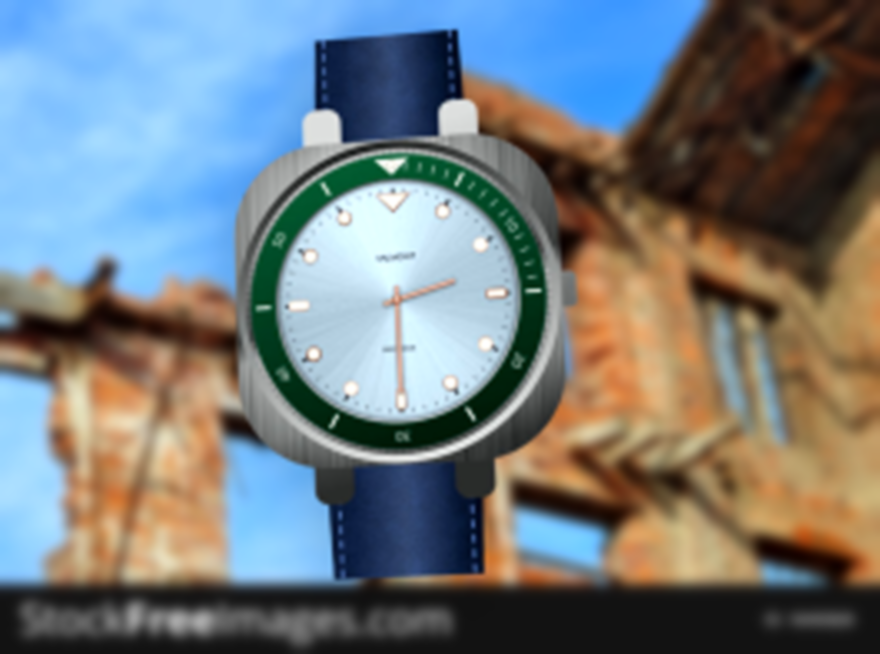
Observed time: **2:30**
